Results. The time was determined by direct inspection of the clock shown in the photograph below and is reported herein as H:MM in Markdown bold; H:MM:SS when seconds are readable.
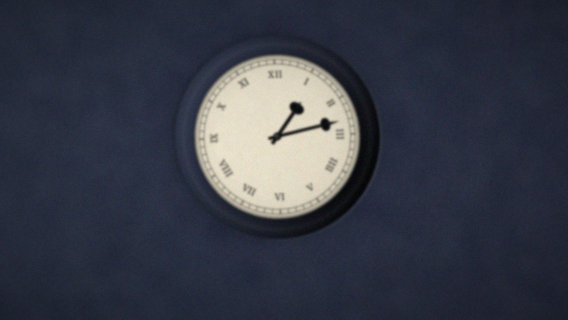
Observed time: **1:13**
